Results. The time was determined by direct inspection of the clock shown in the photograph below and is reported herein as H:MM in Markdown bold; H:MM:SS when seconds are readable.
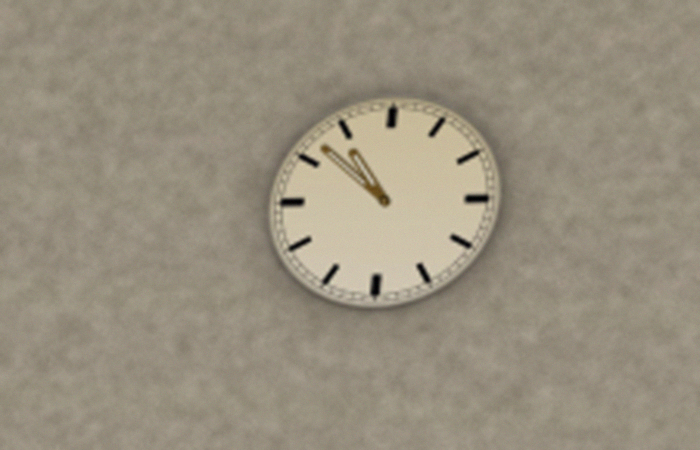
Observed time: **10:52**
